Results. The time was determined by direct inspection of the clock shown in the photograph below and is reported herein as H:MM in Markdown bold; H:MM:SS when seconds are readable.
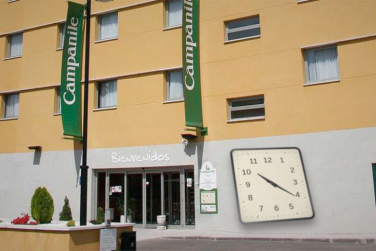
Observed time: **10:21**
